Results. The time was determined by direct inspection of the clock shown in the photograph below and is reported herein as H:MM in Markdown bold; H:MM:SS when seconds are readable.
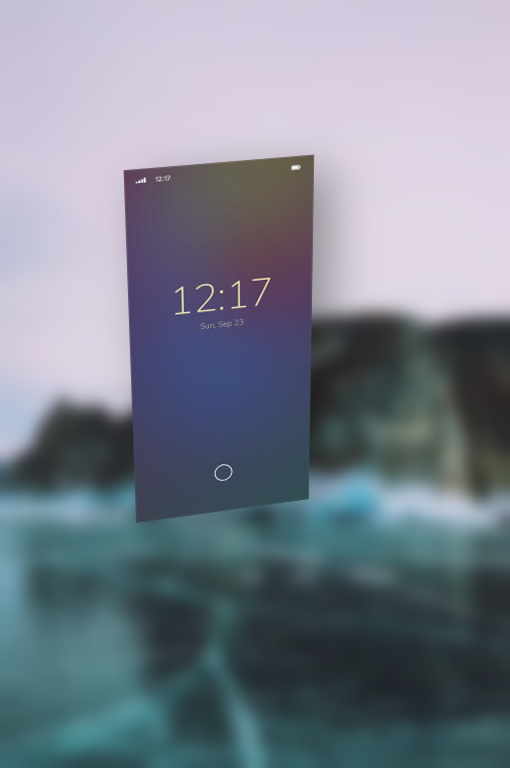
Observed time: **12:17**
